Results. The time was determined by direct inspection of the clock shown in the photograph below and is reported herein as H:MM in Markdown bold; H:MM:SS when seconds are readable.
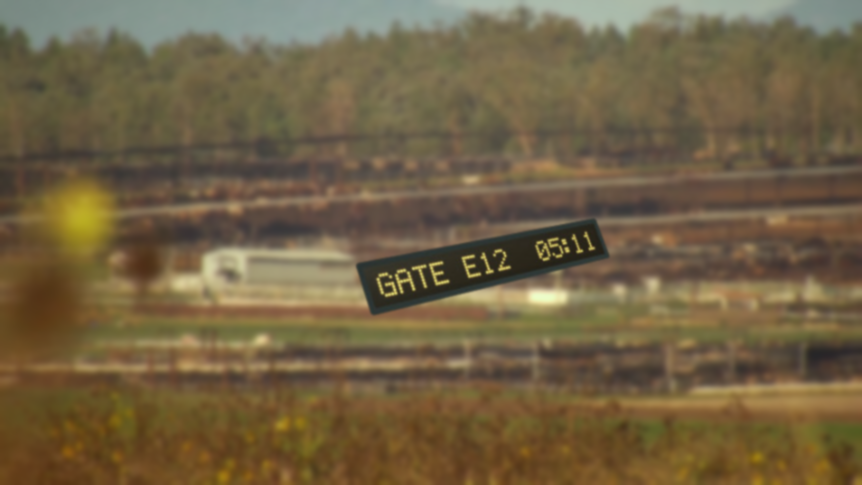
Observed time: **5:11**
